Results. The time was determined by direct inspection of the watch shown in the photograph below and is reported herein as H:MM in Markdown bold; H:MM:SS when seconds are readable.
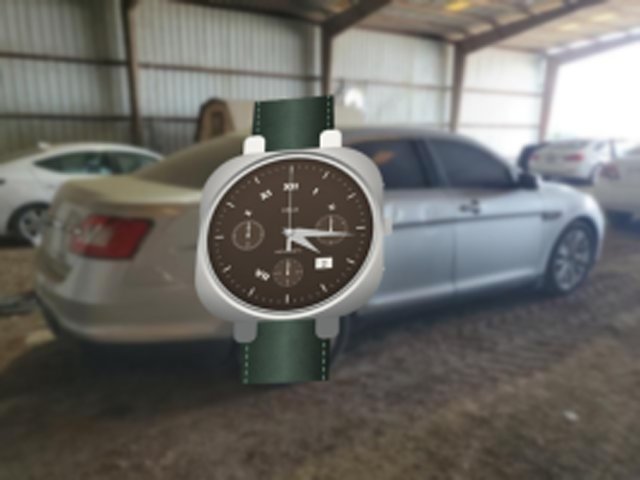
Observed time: **4:16**
